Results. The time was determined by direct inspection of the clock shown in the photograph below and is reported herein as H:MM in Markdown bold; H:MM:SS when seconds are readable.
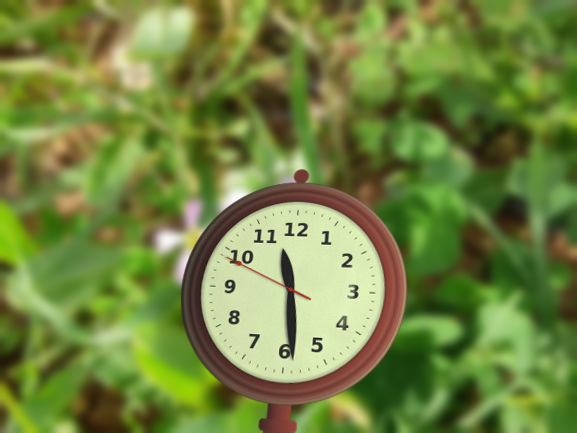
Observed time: **11:28:49**
